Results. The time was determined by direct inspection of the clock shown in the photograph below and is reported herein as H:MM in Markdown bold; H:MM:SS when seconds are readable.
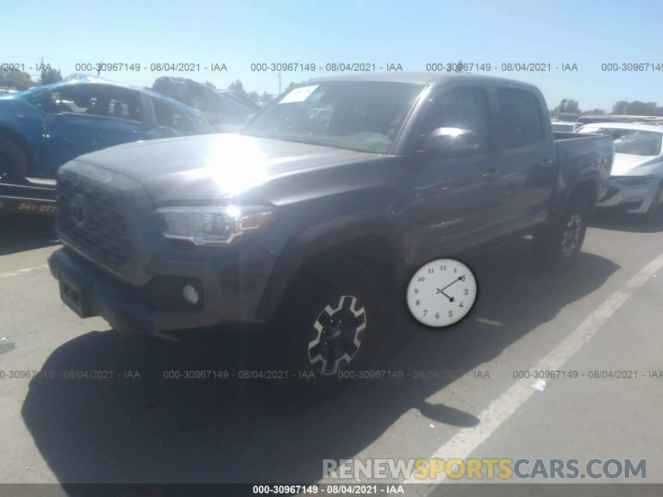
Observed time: **4:09**
